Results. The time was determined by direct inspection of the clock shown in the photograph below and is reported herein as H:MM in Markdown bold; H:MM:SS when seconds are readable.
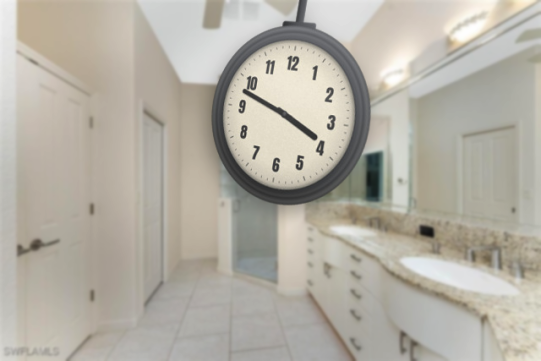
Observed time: **3:48**
